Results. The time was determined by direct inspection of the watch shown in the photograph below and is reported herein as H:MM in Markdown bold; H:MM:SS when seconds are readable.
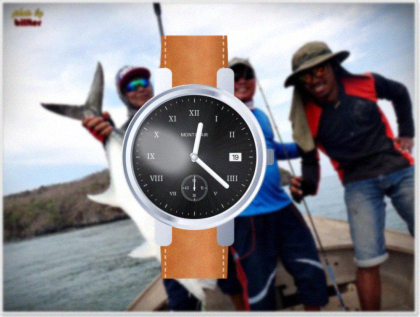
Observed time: **12:22**
